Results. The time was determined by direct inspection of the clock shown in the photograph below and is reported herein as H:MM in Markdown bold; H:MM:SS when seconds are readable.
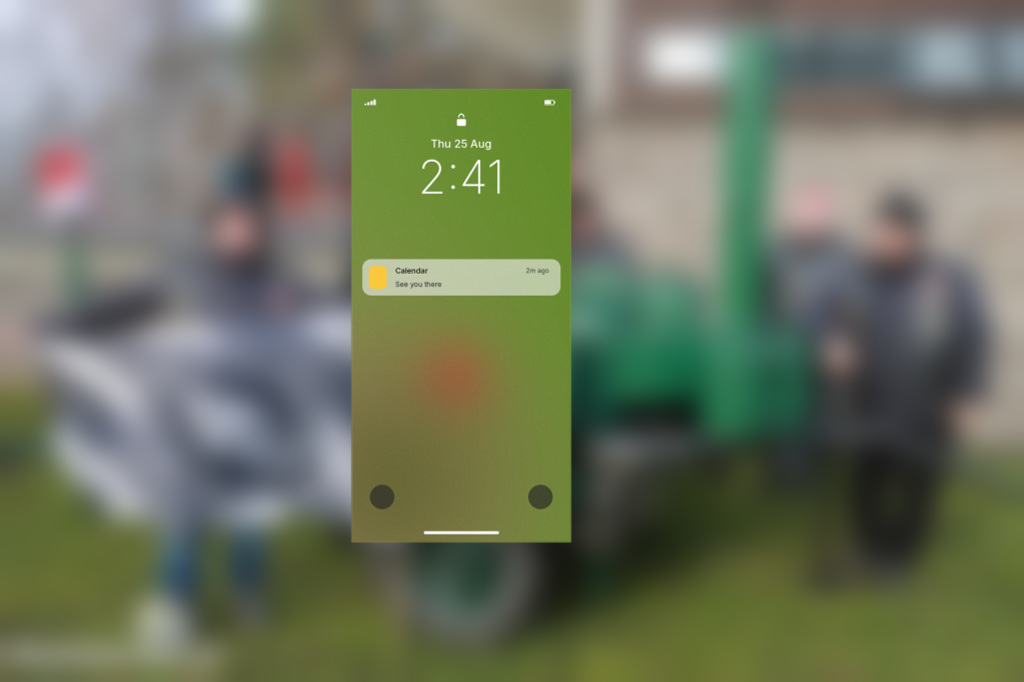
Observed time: **2:41**
